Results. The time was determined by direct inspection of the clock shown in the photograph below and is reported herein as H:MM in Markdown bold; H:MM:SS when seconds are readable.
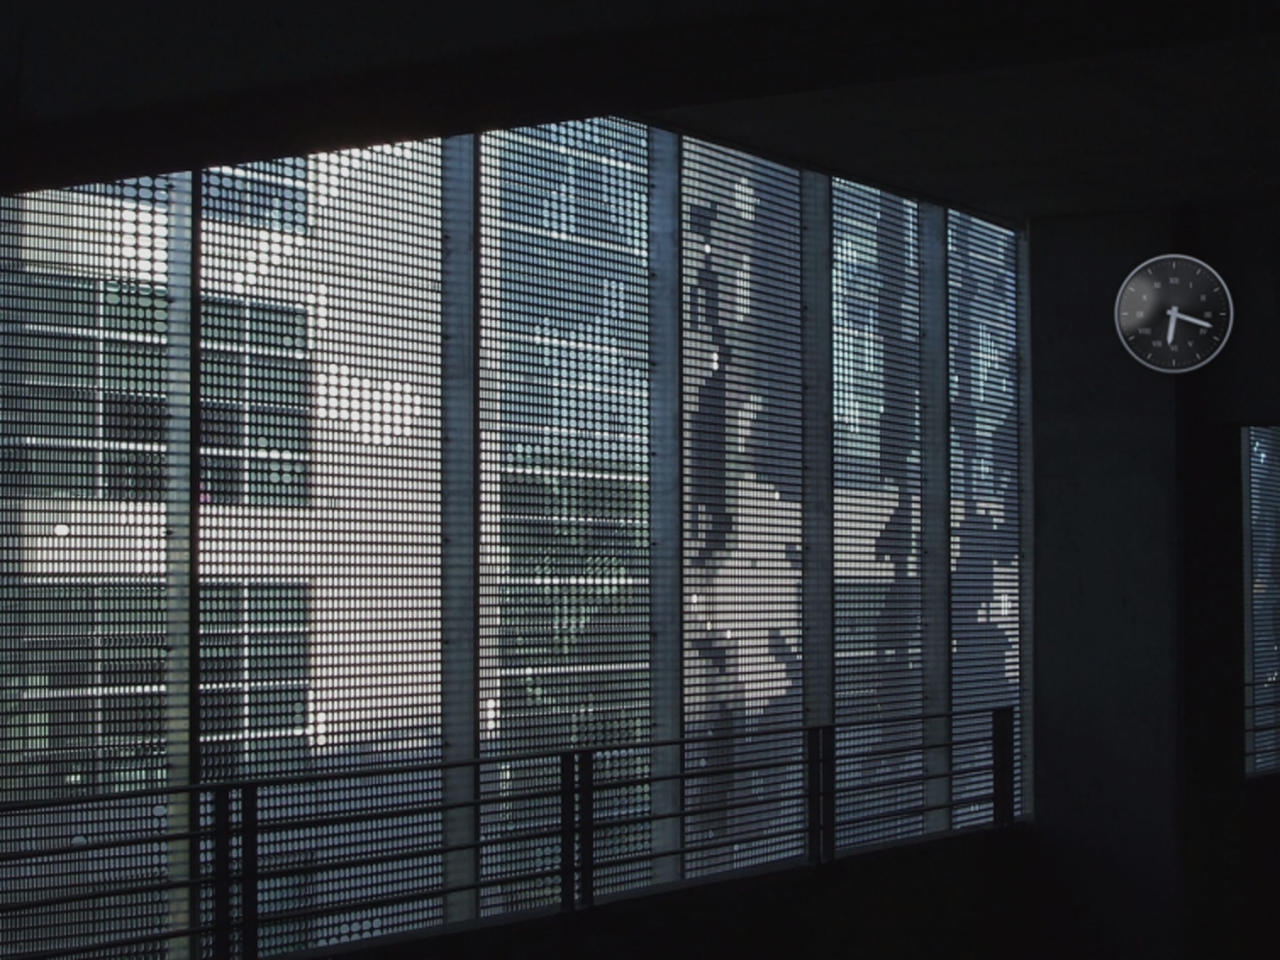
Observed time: **6:18**
